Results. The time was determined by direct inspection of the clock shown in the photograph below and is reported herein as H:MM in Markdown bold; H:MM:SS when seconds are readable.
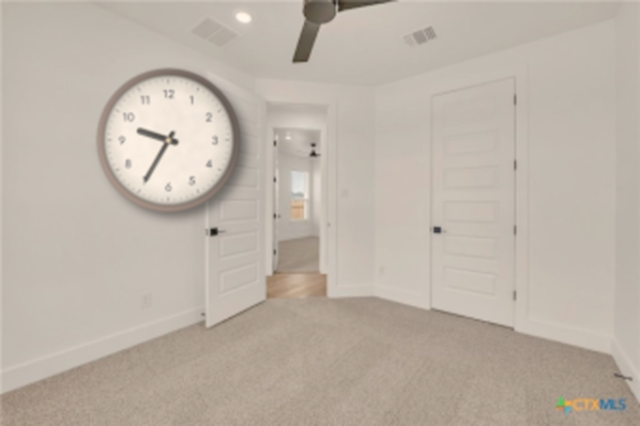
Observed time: **9:35**
